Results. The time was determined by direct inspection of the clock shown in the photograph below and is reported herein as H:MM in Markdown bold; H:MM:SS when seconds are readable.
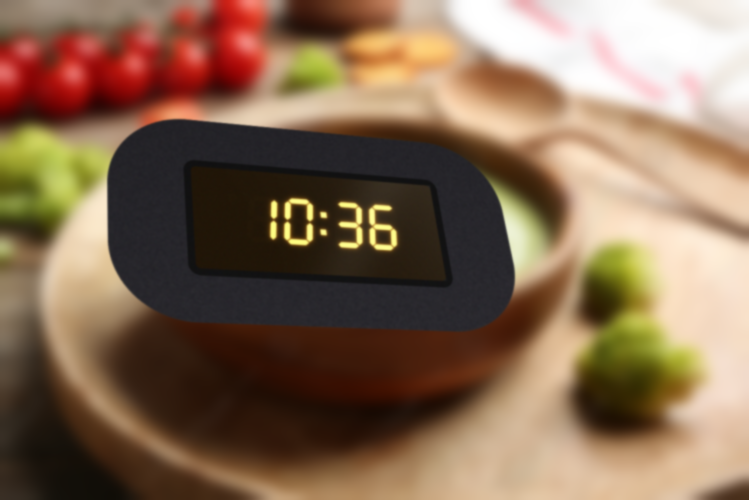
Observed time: **10:36**
